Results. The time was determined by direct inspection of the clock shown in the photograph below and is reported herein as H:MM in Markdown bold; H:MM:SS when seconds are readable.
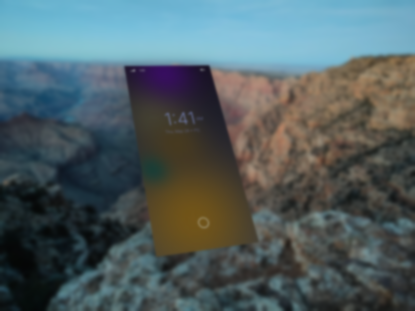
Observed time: **1:41**
